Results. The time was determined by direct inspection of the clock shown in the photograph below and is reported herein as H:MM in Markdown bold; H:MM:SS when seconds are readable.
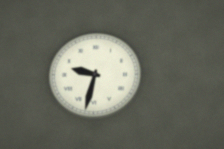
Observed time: **9:32**
